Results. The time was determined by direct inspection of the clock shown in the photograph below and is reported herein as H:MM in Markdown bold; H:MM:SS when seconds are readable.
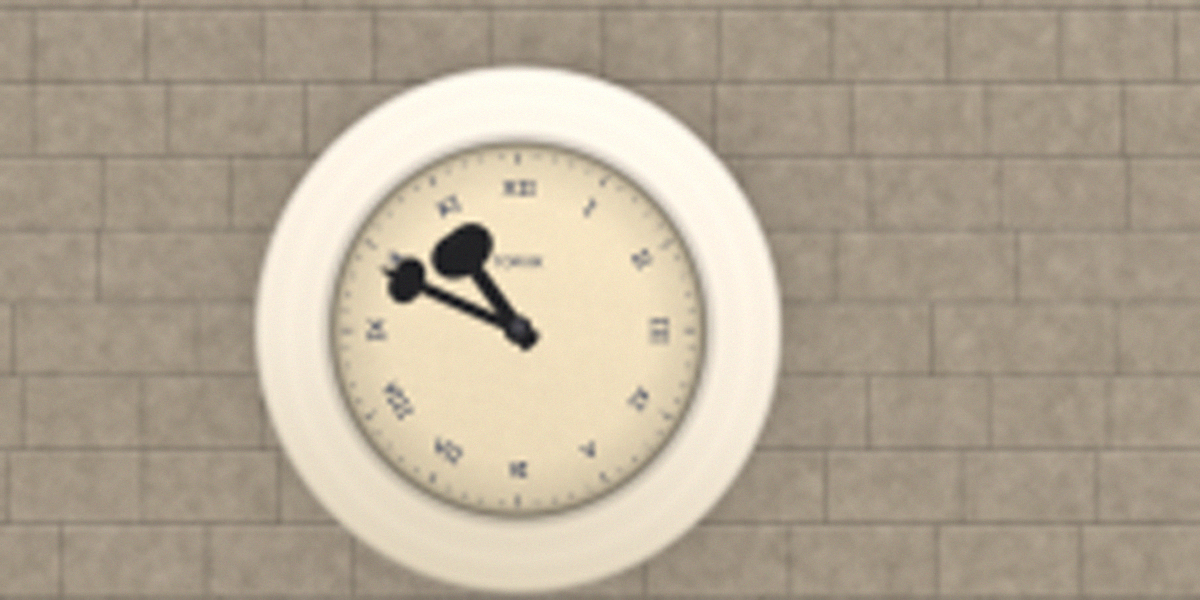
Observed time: **10:49**
